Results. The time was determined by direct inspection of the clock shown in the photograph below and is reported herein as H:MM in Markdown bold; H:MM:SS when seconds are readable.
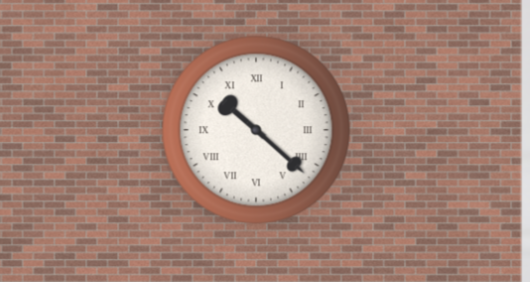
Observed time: **10:22**
